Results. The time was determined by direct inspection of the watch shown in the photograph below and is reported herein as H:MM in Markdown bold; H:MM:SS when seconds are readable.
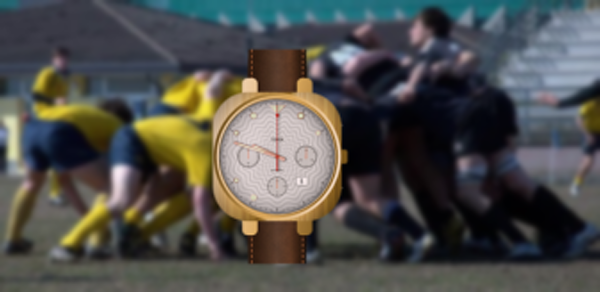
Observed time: **9:48**
